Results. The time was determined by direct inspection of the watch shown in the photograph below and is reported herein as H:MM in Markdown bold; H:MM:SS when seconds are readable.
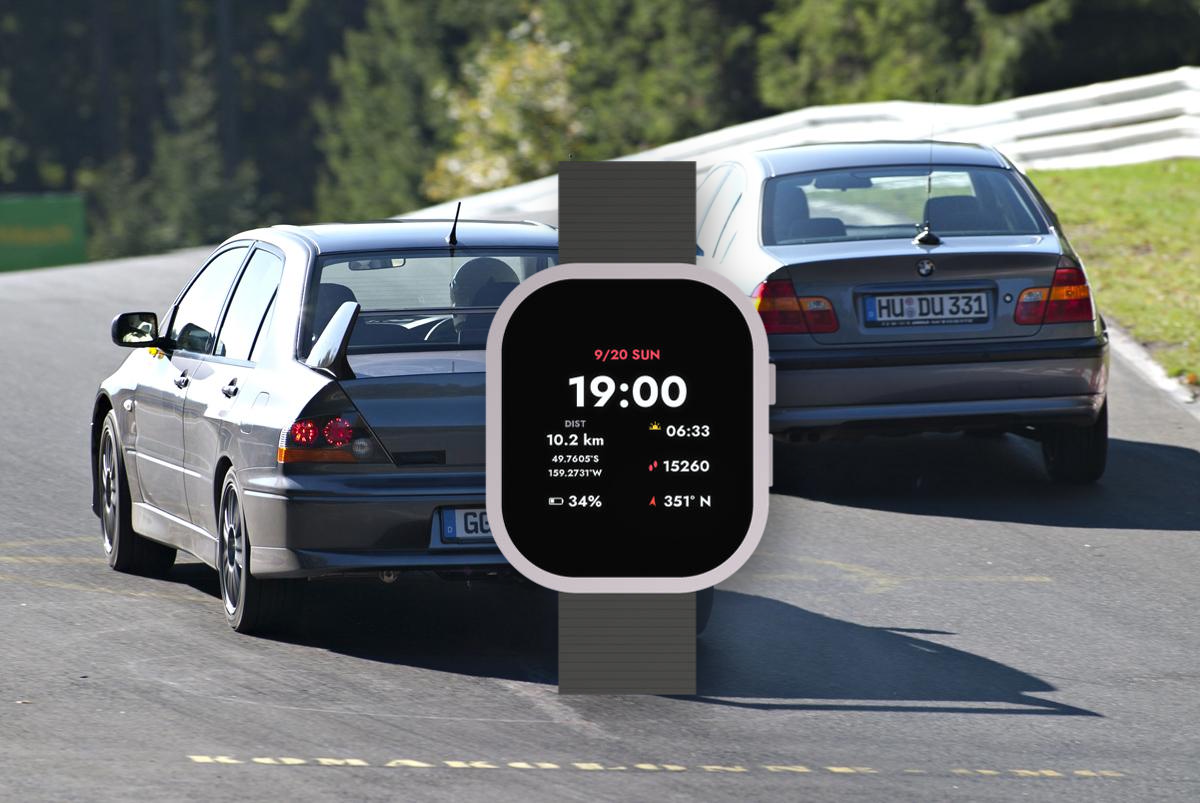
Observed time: **19:00**
